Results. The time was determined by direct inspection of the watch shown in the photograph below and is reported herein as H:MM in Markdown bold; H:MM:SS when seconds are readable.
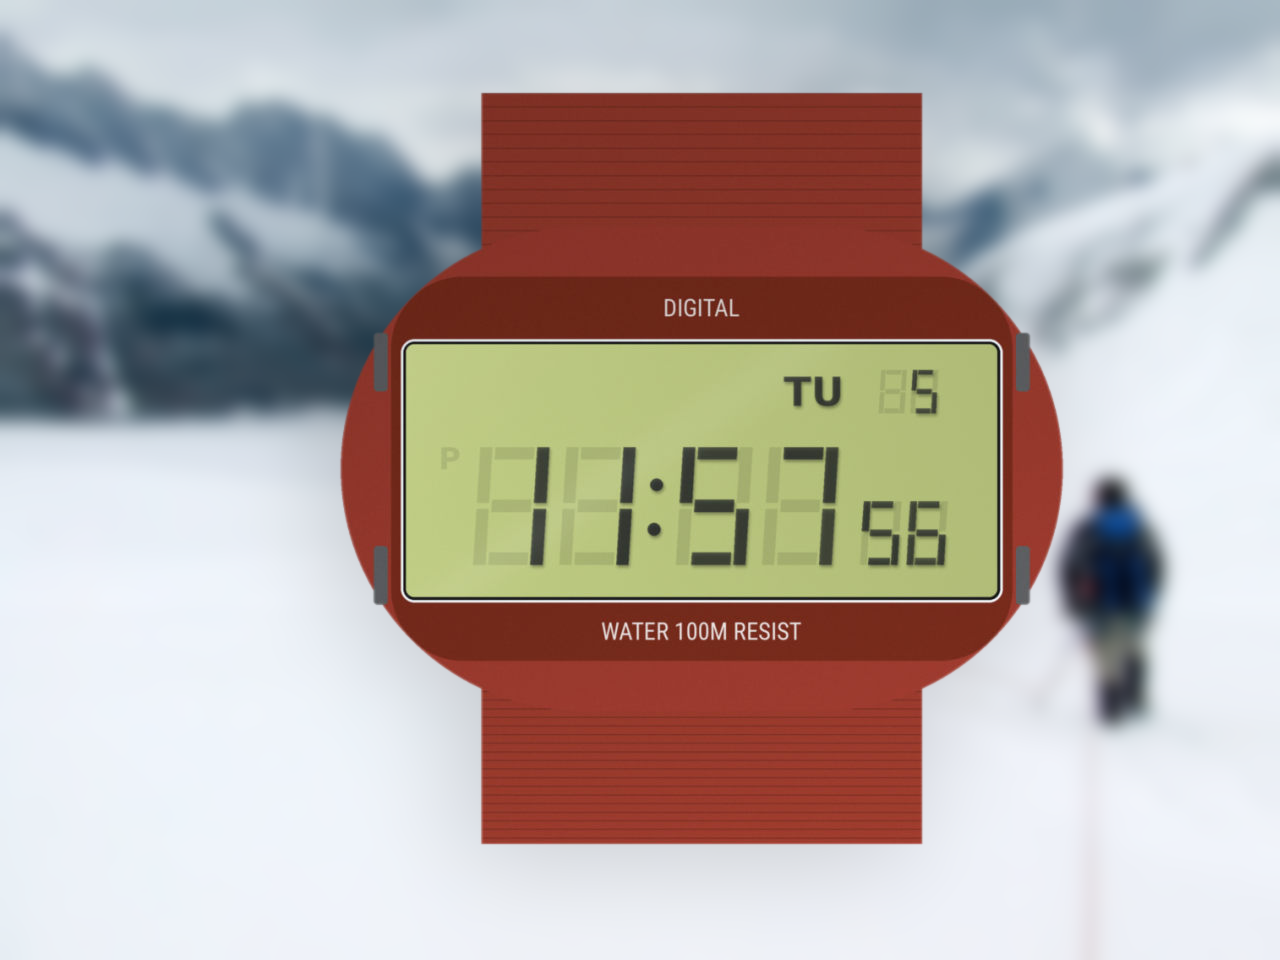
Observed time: **11:57:56**
